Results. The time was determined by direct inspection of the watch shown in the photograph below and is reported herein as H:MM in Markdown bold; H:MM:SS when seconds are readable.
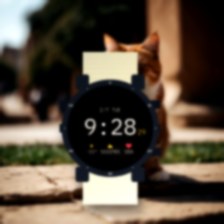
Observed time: **9:28**
